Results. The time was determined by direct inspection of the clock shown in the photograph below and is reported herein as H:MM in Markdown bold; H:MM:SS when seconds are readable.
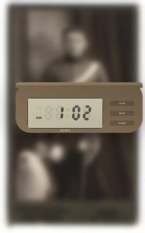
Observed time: **1:02**
